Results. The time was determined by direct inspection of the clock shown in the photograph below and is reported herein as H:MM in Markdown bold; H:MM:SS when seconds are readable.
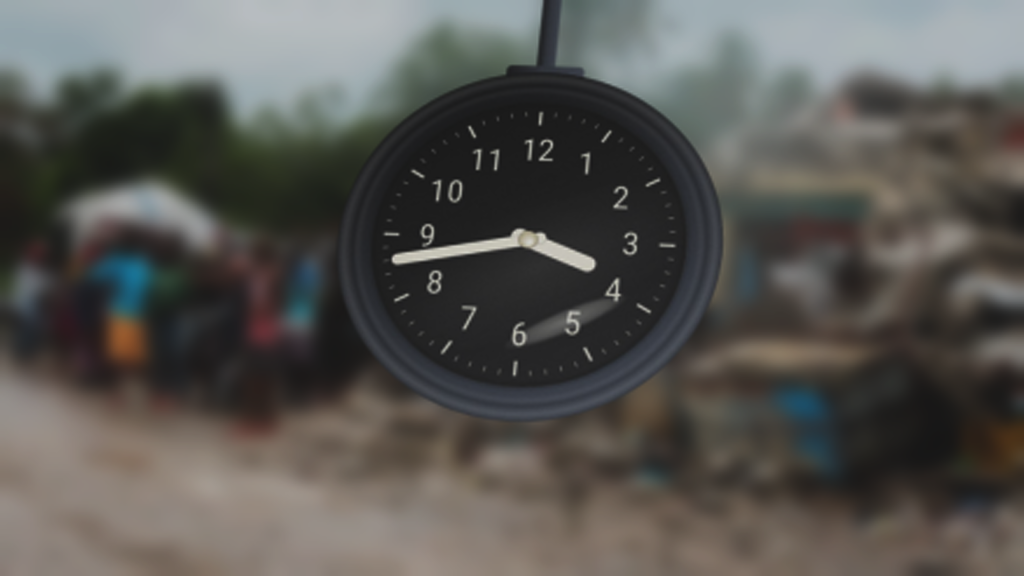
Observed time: **3:43**
